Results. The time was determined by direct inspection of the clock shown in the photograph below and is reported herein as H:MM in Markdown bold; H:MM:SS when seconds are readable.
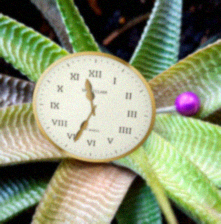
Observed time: **11:34**
